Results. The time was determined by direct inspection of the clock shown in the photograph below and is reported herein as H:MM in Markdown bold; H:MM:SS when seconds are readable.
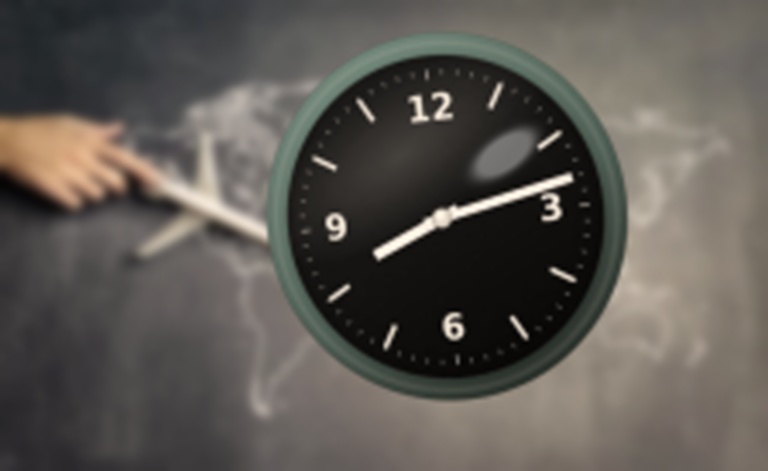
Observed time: **8:13**
